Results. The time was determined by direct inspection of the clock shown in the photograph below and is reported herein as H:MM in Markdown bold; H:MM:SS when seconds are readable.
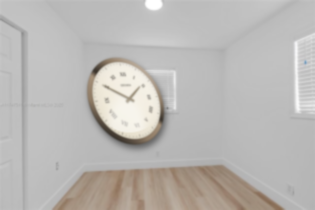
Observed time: **1:50**
